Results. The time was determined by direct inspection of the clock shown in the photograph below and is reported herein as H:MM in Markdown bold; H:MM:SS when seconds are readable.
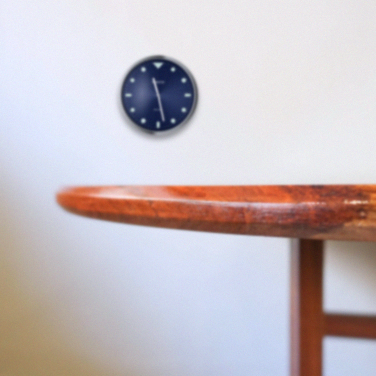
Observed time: **11:28**
